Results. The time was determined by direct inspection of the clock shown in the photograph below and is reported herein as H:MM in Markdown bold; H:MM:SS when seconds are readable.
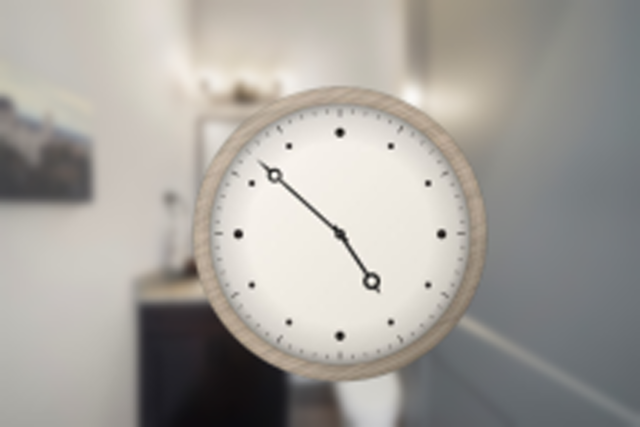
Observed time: **4:52**
